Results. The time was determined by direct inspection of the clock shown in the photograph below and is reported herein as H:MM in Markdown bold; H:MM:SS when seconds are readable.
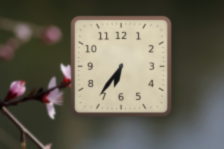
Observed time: **6:36**
